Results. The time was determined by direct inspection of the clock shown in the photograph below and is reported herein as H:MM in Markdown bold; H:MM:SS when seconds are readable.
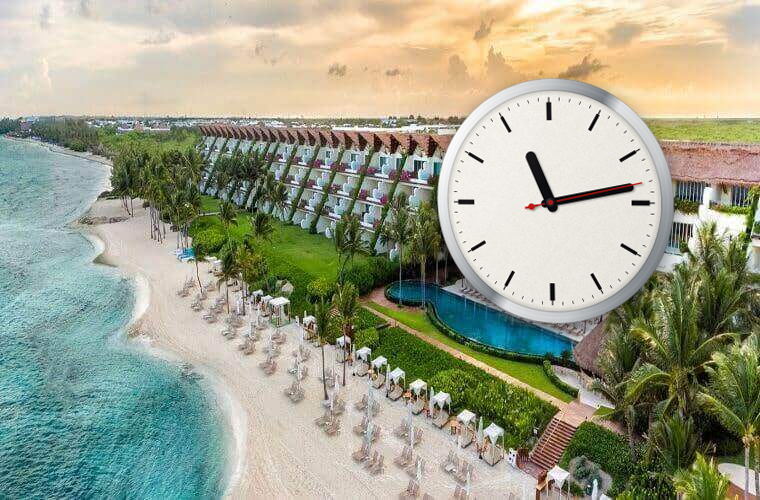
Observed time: **11:13:13**
